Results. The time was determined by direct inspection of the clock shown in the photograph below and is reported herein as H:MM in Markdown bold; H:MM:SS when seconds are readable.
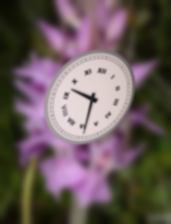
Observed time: **9:29**
